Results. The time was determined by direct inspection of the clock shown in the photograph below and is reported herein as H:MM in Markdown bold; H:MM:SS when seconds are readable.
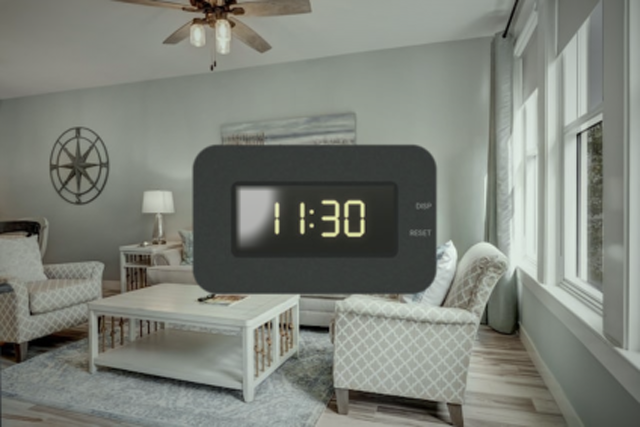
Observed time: **11:30**
